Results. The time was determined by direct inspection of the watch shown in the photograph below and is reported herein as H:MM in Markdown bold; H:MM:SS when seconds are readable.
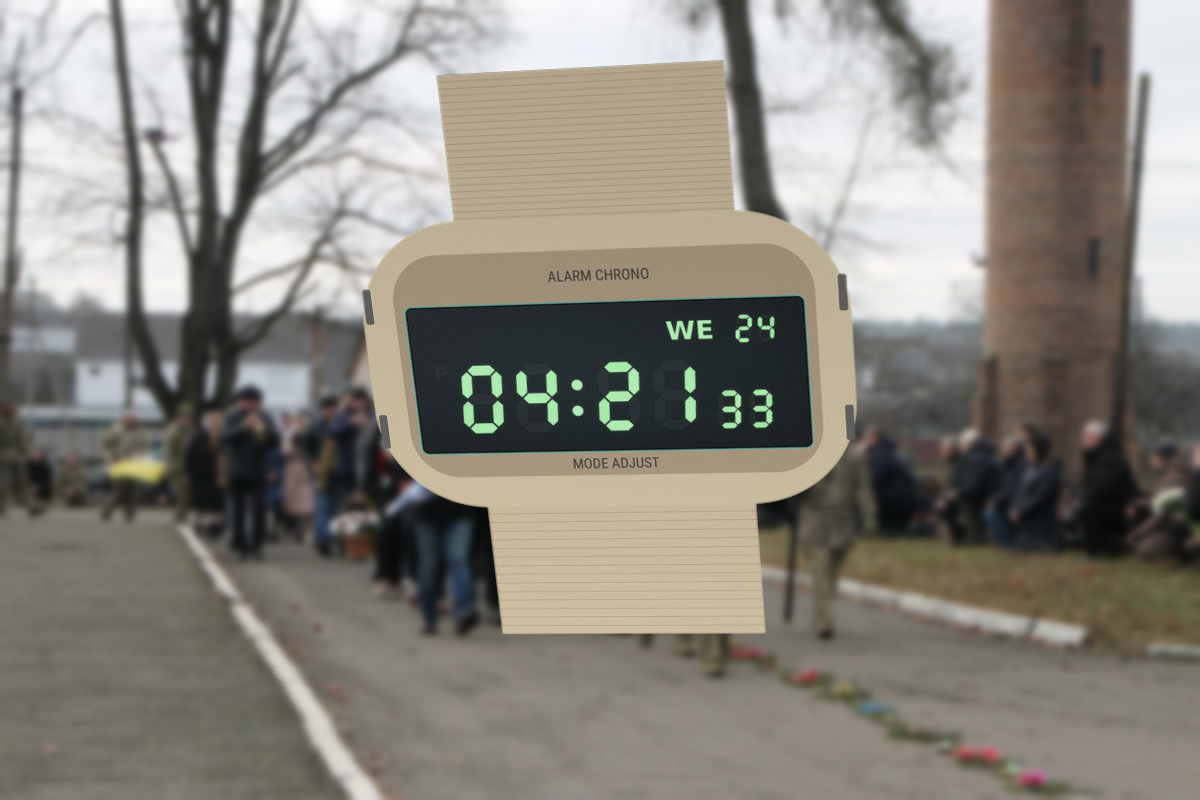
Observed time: **4:21:33**
